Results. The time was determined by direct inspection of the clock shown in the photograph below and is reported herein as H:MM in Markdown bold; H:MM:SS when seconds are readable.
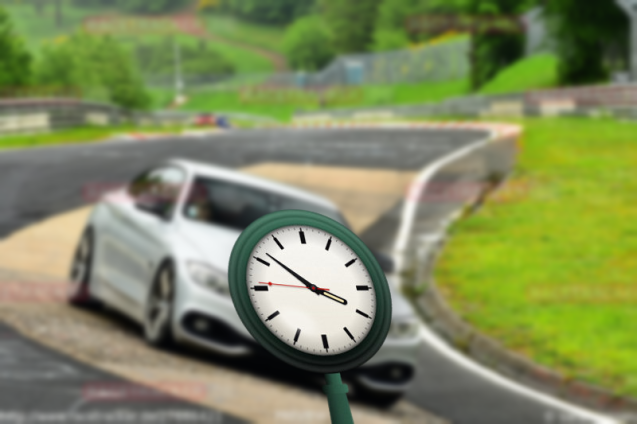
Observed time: **3:51:46**
